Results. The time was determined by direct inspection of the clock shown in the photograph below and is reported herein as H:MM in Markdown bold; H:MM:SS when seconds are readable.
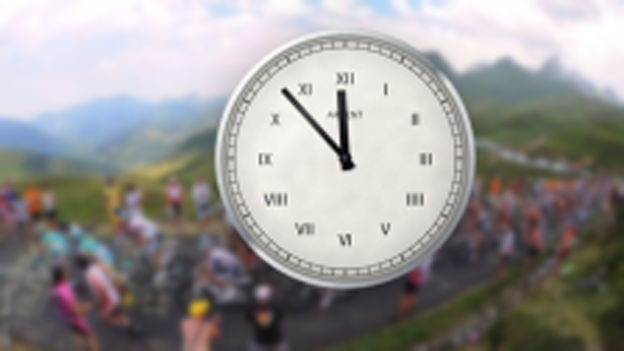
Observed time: **11:53**
